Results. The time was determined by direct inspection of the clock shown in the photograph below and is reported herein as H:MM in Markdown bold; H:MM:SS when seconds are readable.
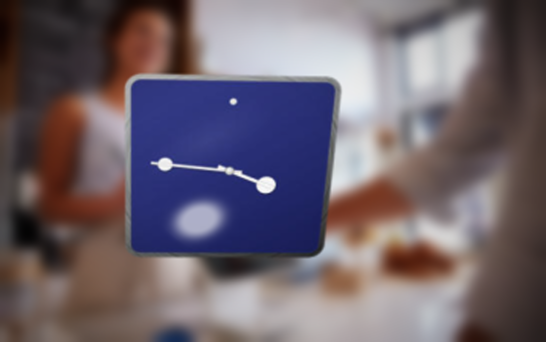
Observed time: **3:46**
